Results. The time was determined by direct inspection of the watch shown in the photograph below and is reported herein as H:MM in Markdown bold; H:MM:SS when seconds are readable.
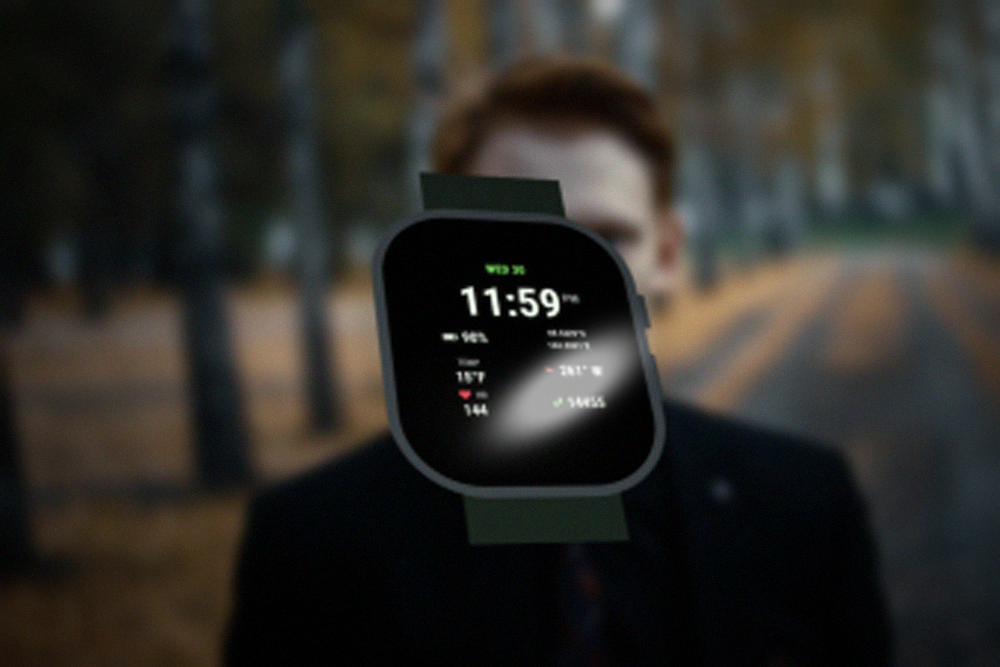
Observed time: **11:59**
